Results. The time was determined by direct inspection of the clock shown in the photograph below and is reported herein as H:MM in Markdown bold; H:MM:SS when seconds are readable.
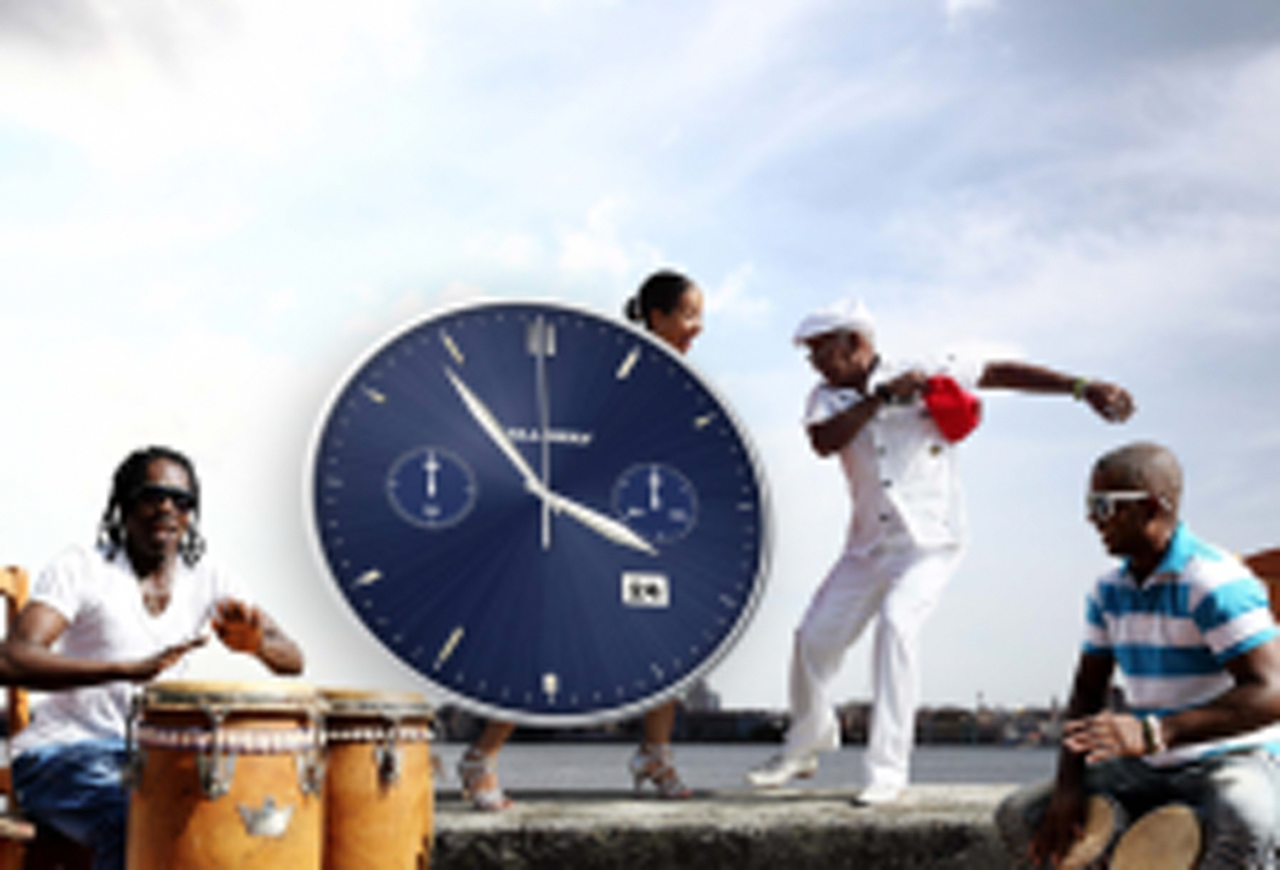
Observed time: **3:54**
